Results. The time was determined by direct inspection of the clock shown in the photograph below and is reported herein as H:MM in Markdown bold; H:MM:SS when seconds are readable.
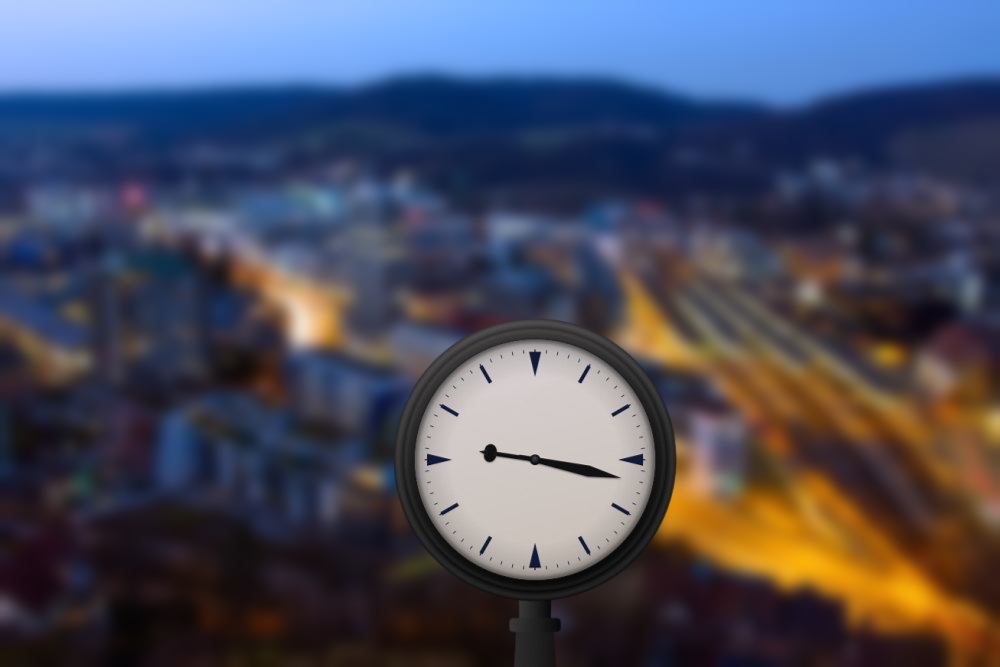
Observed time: **9:17**
